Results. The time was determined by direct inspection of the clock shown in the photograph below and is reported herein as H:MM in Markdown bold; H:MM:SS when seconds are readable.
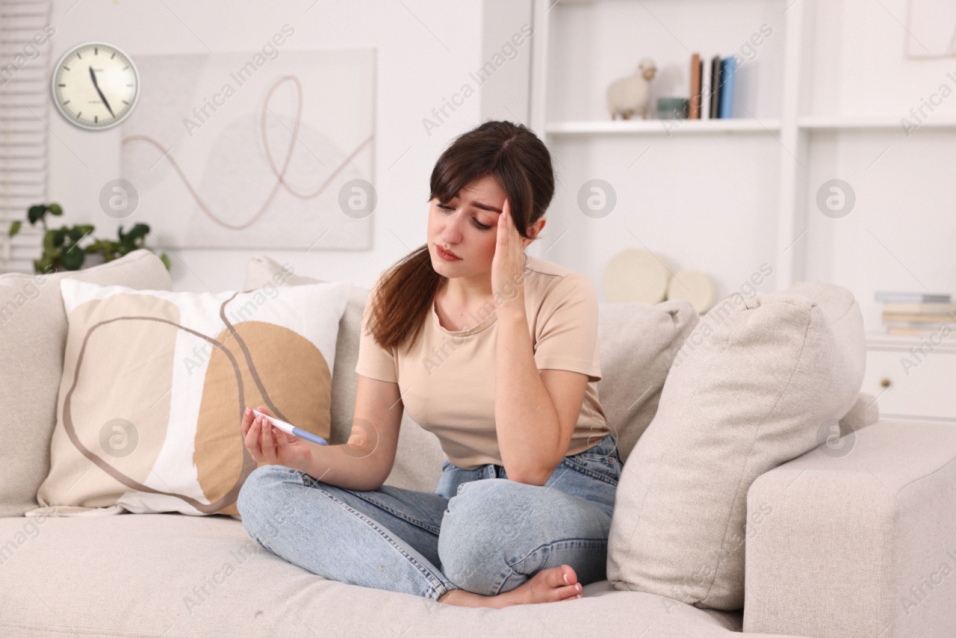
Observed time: **11:25**
